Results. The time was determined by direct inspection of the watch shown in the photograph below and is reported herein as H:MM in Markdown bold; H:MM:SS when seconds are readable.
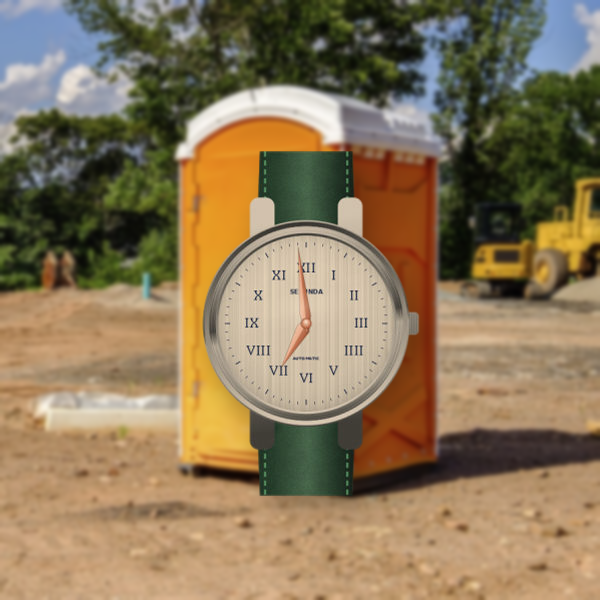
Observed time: **6:59**
